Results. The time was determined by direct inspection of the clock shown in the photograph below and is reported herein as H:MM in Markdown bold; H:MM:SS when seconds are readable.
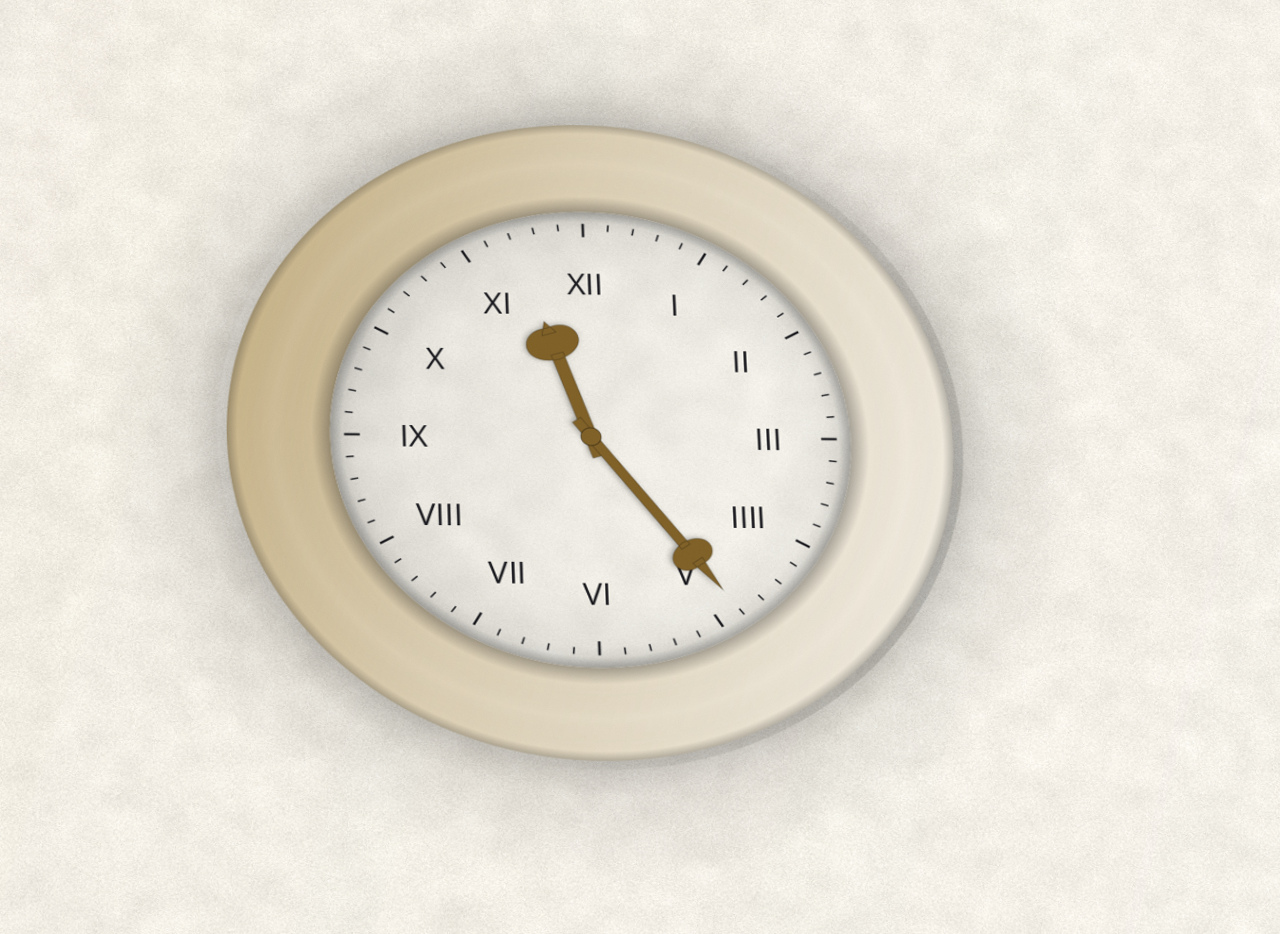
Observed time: **11:24**
